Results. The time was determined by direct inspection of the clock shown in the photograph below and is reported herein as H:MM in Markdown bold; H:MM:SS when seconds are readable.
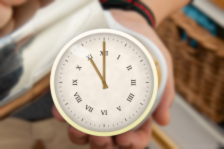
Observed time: **11:00**
